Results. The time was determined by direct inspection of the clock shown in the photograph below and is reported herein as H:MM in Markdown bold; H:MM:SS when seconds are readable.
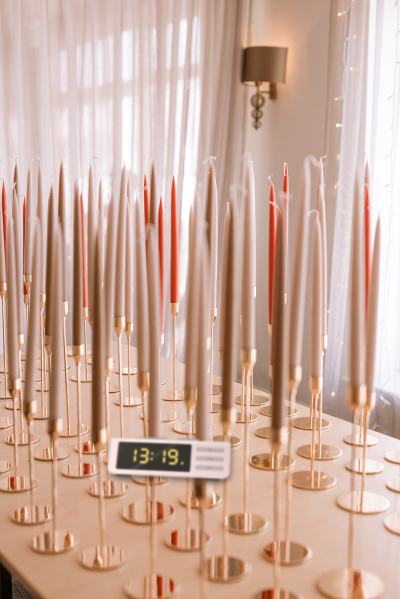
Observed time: **13:19**
